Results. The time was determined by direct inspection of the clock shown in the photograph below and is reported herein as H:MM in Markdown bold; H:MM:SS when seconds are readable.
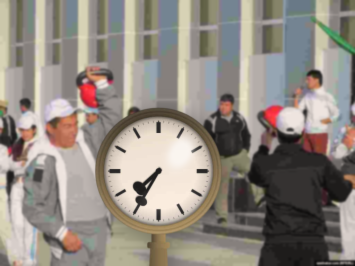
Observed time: **7:35**
